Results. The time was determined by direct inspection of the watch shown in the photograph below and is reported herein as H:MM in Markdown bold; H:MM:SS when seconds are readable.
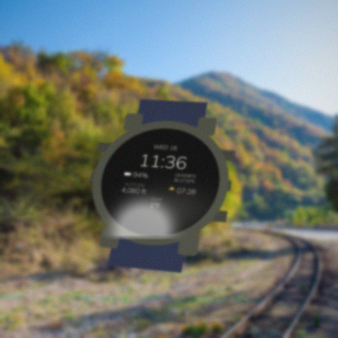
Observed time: **11:36**
